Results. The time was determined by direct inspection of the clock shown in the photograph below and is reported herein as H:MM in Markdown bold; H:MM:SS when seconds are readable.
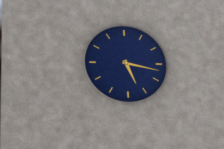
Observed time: **5:17**
